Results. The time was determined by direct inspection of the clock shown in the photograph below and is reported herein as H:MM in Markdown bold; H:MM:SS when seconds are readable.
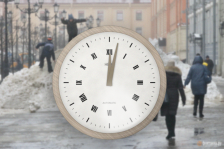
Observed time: **12:02**
